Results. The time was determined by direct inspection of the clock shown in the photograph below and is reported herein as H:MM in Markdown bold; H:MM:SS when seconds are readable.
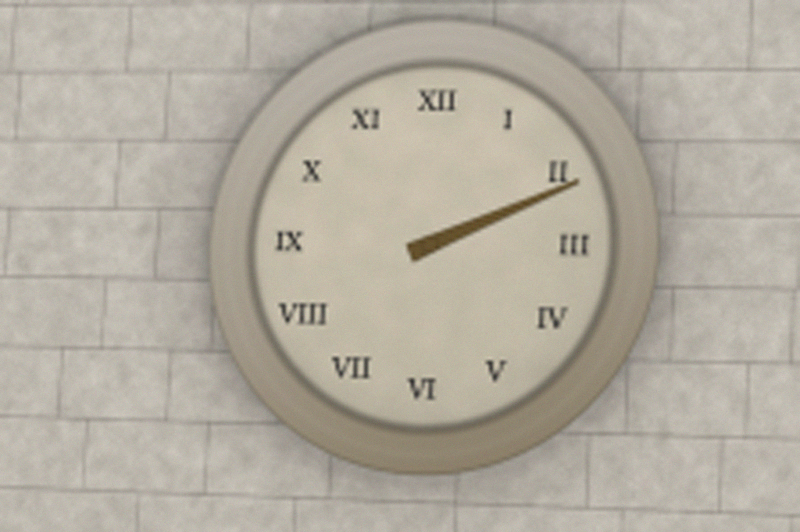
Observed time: **2:11**
